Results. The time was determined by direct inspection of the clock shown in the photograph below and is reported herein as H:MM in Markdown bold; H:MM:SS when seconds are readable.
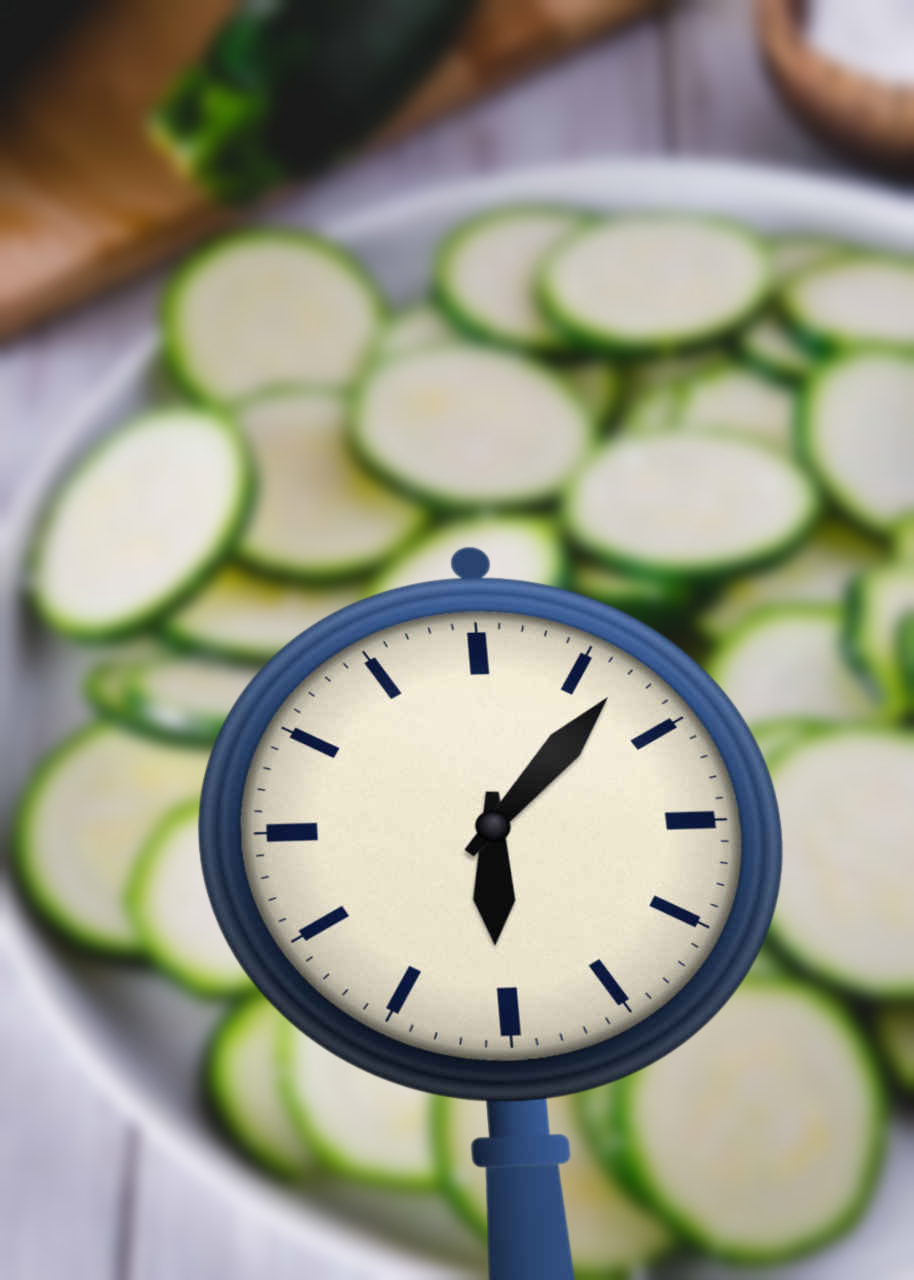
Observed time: **6:07**
